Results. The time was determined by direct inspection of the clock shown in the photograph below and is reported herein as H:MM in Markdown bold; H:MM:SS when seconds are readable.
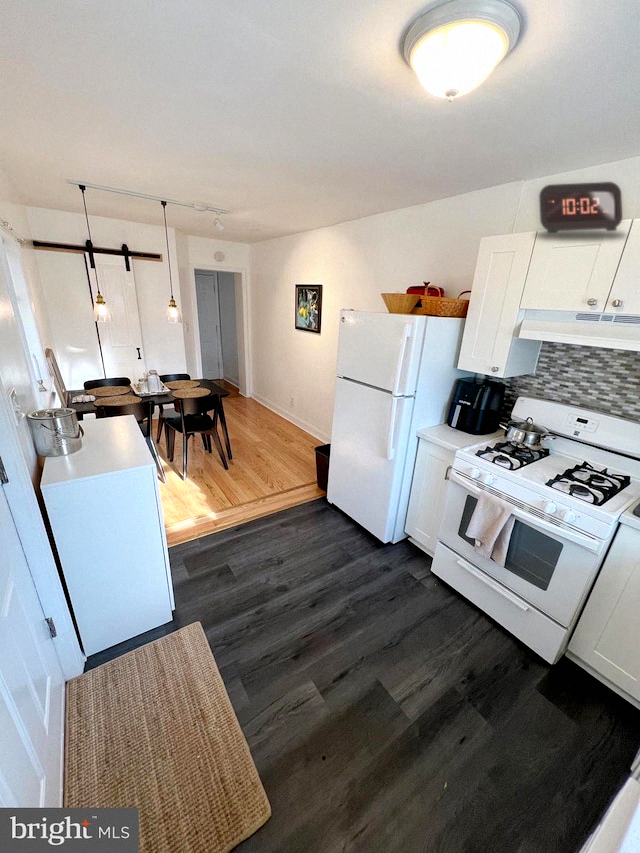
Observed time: **10:02**
